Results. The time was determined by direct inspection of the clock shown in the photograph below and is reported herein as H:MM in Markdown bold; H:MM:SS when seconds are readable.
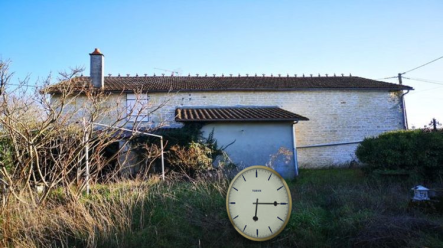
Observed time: **6:15**
